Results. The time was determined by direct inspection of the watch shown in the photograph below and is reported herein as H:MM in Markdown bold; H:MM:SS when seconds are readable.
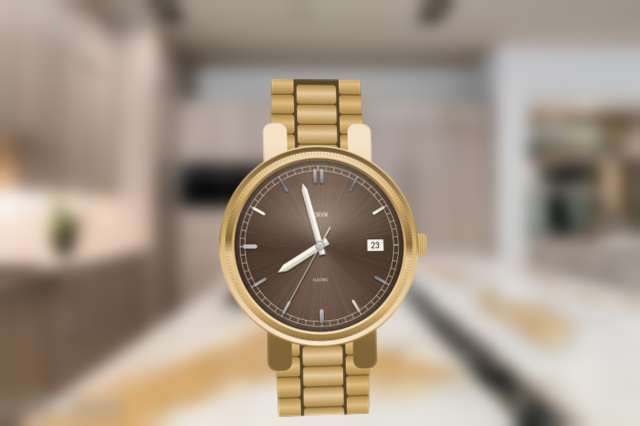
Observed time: **7:57:35**
